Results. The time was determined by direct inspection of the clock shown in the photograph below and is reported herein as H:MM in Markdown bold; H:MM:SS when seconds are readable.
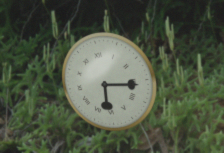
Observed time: **6:16**
